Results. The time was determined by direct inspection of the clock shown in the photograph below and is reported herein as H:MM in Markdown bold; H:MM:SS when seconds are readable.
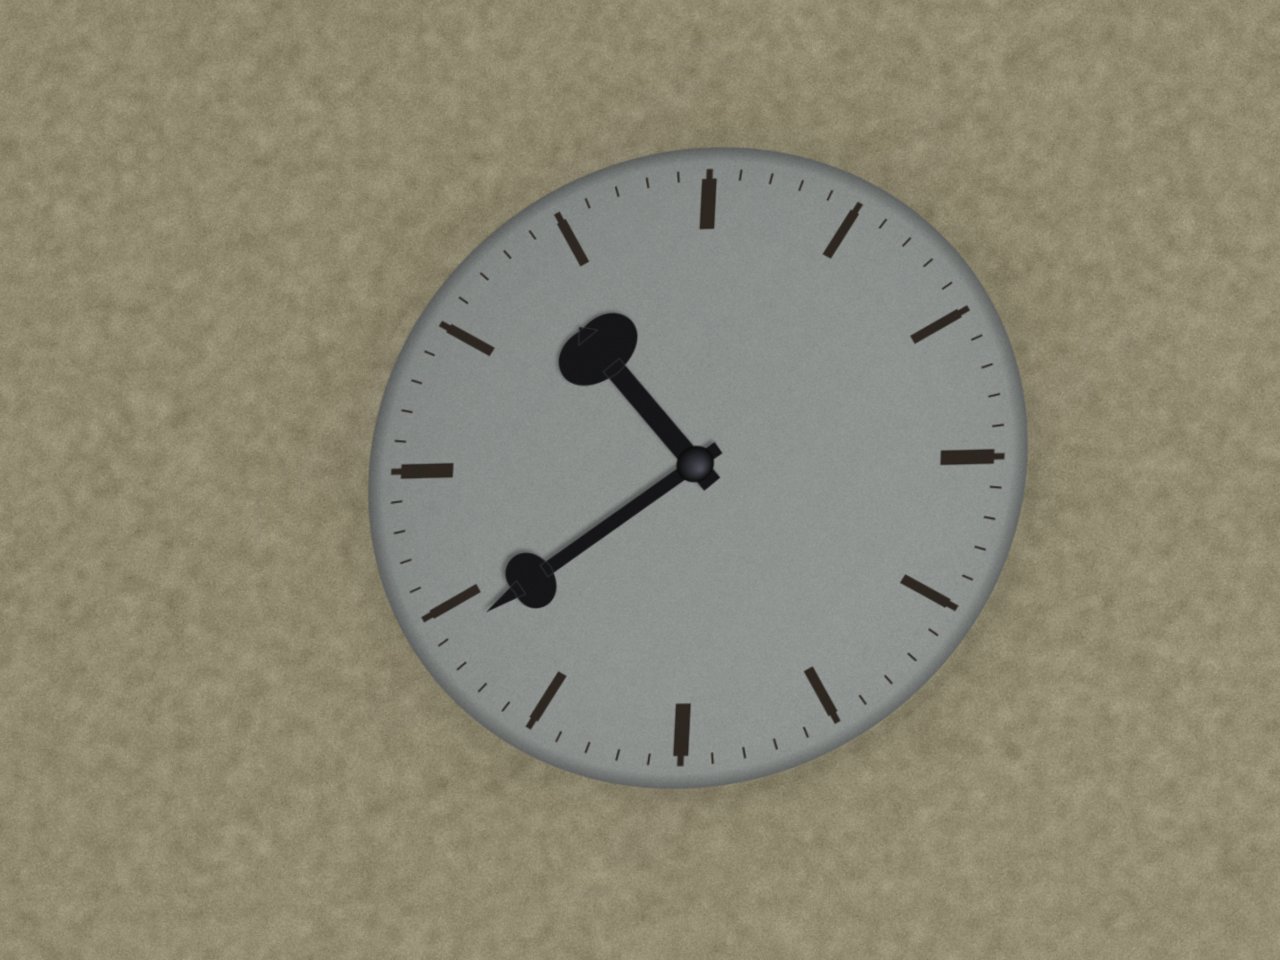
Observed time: **10:39**
